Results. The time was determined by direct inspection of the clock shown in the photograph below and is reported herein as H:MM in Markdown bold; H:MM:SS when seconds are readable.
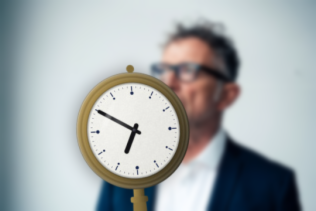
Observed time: **6:50**
